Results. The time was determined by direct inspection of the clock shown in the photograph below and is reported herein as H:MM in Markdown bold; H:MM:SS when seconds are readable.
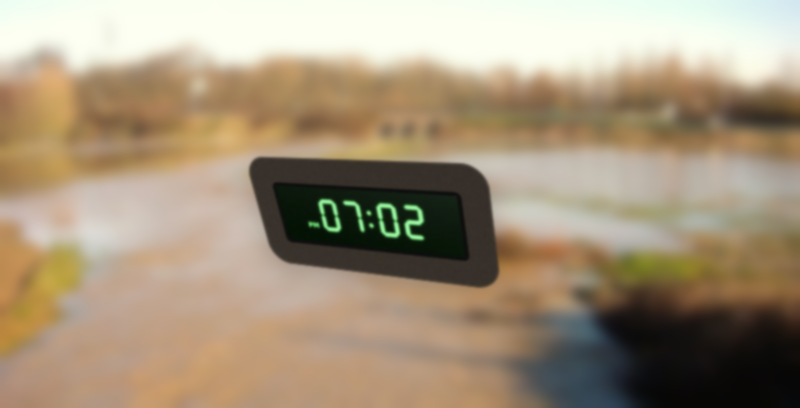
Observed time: **7:02**
